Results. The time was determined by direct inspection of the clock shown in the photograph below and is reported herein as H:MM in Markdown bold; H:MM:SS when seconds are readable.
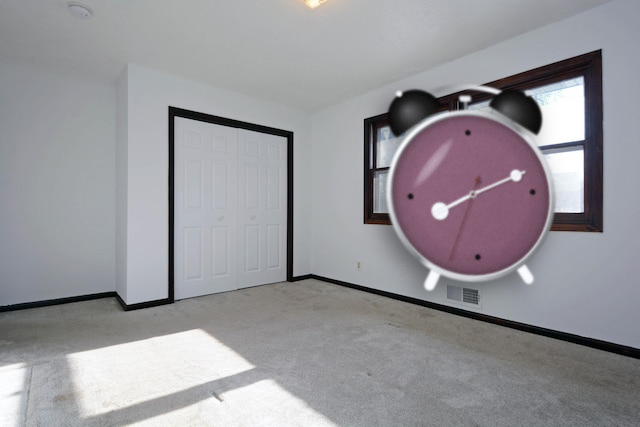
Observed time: **8:11:34**
